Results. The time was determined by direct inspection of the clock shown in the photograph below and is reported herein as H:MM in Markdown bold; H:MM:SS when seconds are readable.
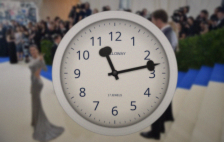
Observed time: **11:13**
